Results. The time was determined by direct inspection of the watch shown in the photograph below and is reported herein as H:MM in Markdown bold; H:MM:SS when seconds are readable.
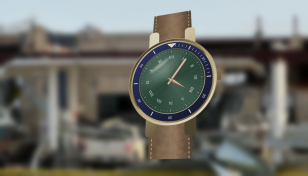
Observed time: **4:06**
